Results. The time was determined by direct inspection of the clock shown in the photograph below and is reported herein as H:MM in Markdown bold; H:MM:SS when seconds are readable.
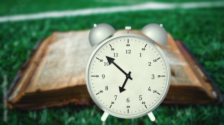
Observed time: **6:52**
